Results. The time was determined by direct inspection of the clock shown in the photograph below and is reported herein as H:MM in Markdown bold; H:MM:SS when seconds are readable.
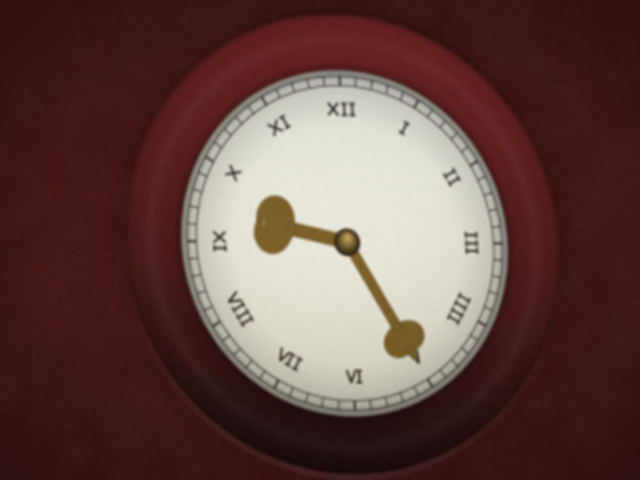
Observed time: **9:25**
